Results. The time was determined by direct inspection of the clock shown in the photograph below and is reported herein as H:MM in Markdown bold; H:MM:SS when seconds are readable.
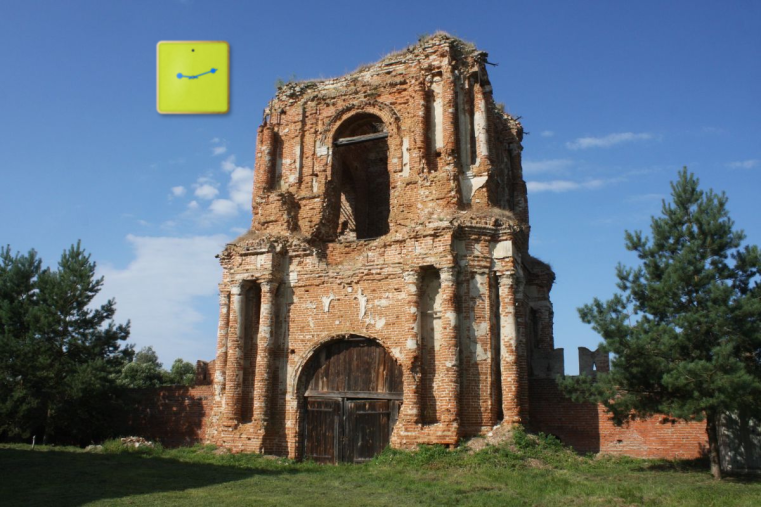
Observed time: **9:12**
